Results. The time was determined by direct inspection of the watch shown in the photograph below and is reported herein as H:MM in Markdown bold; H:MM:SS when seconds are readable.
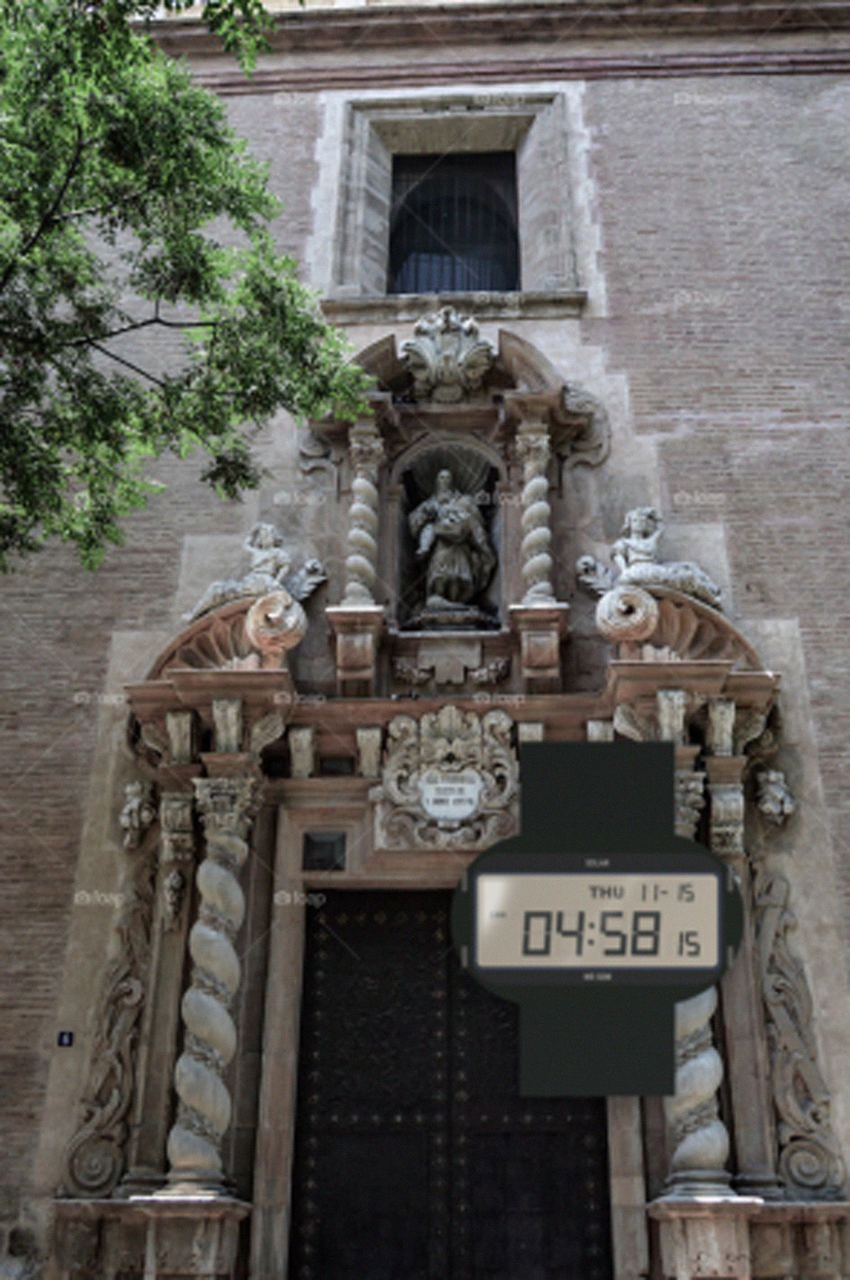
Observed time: **4:58:15**
